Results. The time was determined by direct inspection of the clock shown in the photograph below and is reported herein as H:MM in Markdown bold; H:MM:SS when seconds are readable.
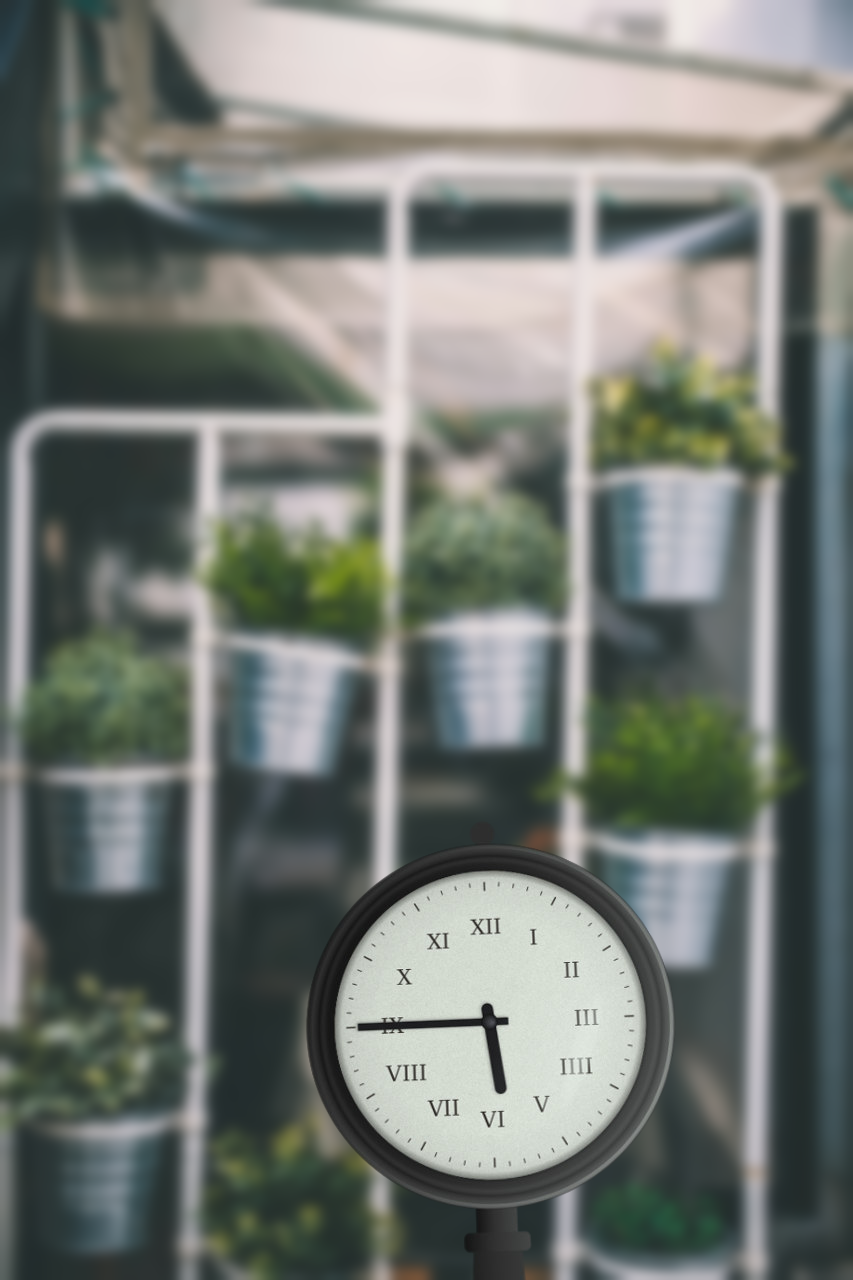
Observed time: **5:45**
